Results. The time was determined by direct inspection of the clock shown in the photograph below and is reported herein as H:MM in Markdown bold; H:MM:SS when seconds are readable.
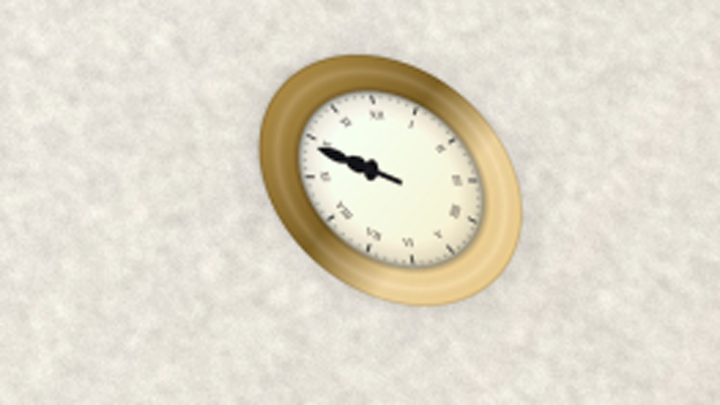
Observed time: **9:49**
